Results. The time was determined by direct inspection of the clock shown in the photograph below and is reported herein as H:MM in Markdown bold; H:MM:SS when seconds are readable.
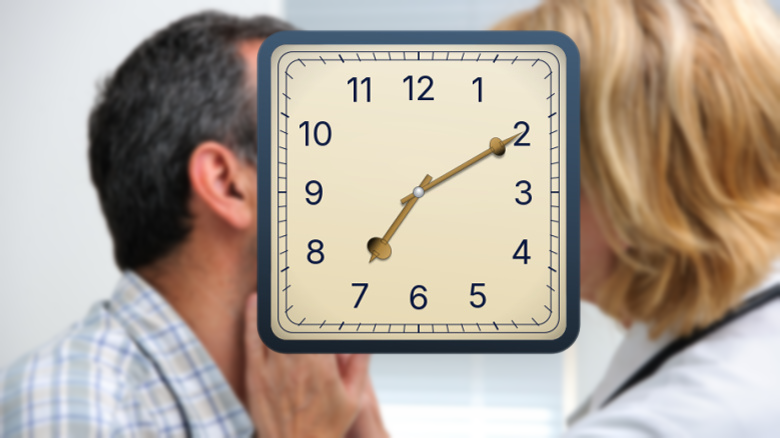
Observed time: **7:10**
